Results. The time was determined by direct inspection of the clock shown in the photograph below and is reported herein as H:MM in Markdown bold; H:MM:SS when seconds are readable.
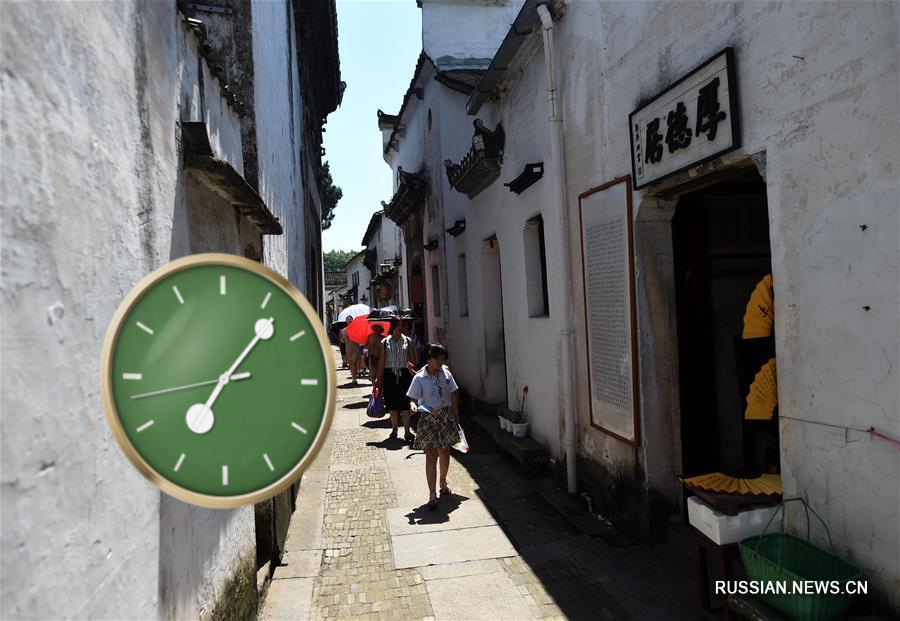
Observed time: **7:06:43**
